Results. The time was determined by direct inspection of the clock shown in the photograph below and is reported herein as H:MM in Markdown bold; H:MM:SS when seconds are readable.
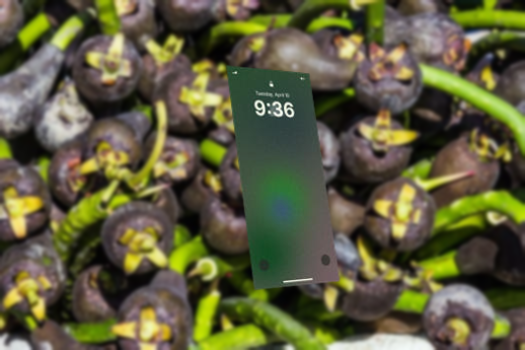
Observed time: **9:36**
